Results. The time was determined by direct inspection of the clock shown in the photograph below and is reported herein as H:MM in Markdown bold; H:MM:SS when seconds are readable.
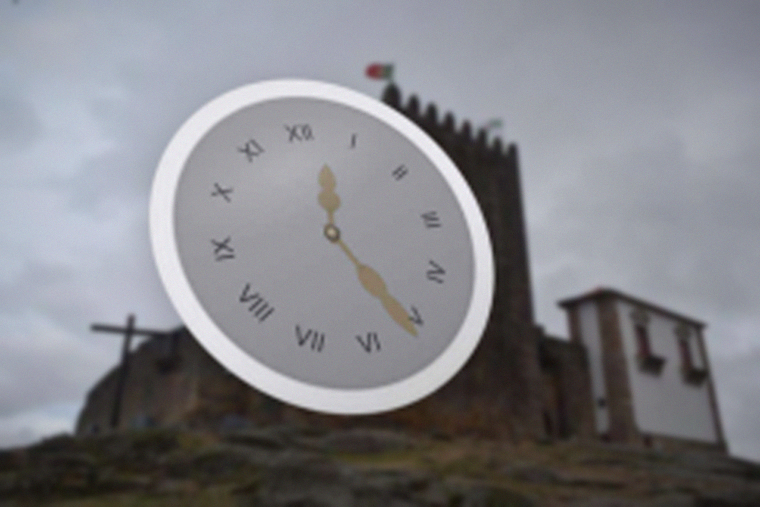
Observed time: **12:26**
